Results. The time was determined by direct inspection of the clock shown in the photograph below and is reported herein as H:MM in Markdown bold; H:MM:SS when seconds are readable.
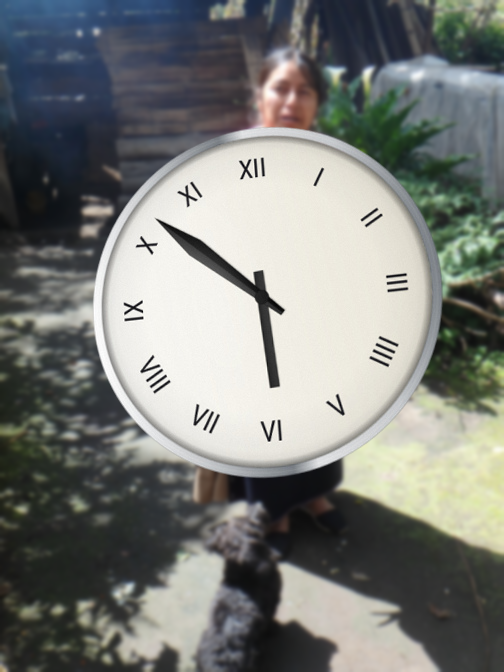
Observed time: **5:52**
